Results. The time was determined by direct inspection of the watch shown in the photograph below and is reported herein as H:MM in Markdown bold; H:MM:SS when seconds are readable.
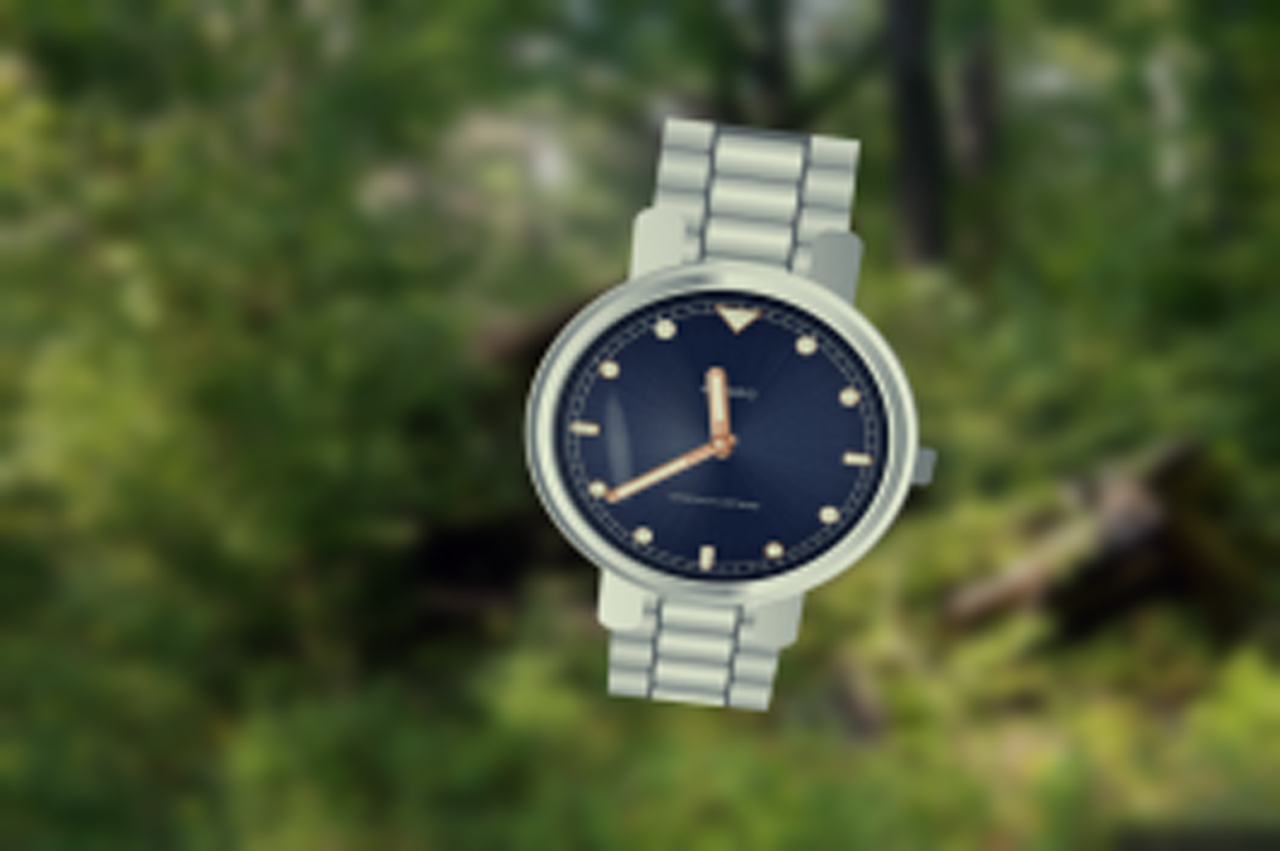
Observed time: **11:39**
